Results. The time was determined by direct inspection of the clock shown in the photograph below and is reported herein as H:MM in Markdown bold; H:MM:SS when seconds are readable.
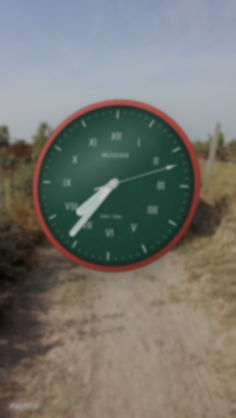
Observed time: **7:36:12**
